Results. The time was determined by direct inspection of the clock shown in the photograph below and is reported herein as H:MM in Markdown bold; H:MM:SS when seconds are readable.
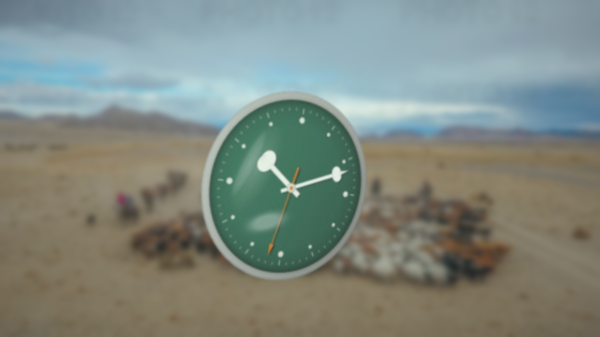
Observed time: **10:11:32**
